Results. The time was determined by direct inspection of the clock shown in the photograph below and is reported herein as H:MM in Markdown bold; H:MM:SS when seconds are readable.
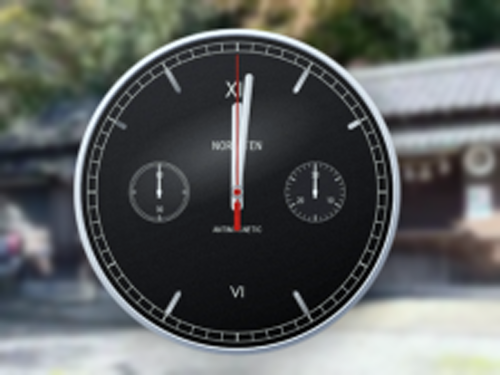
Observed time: **12:01**
